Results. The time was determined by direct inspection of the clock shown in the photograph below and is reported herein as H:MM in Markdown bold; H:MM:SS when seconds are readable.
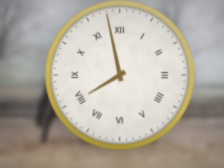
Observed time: **7:58**
